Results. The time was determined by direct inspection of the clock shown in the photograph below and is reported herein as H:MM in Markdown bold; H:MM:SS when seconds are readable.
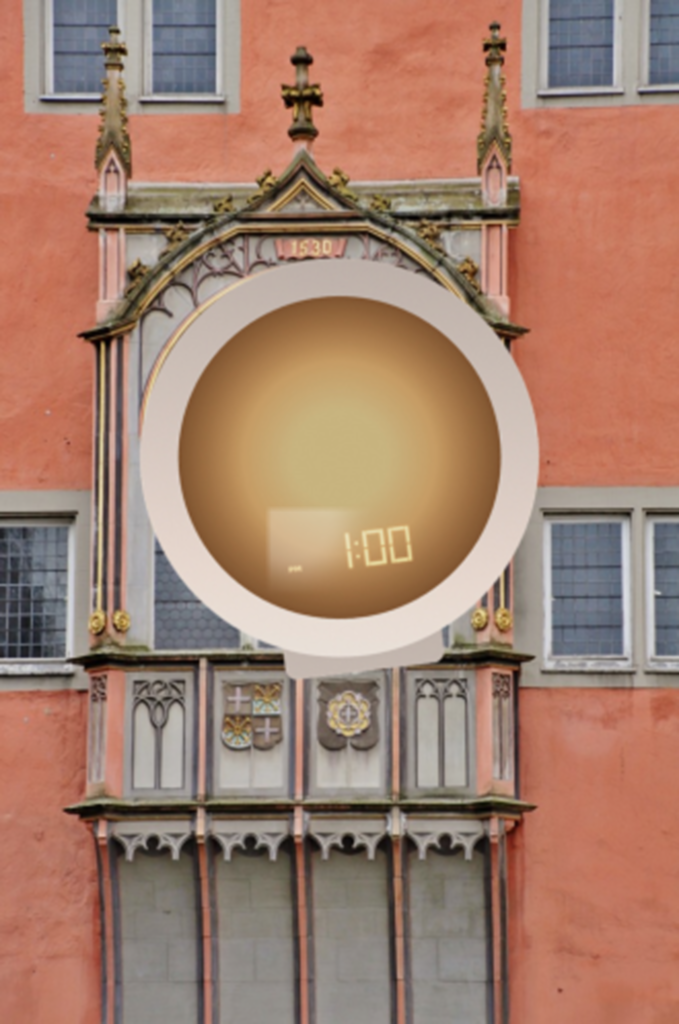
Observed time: **1:00**
